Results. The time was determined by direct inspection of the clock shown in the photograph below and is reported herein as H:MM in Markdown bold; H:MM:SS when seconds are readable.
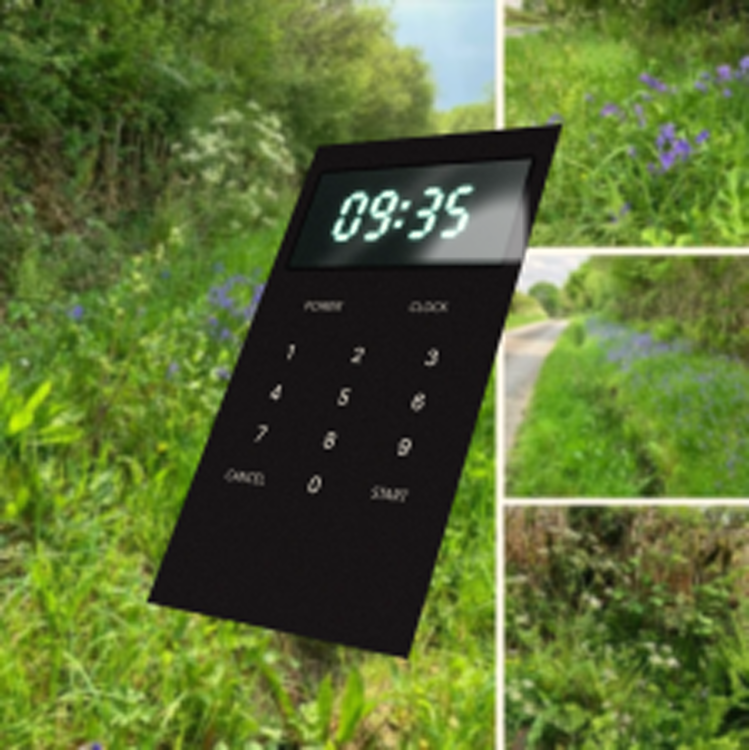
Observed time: **9:35**
